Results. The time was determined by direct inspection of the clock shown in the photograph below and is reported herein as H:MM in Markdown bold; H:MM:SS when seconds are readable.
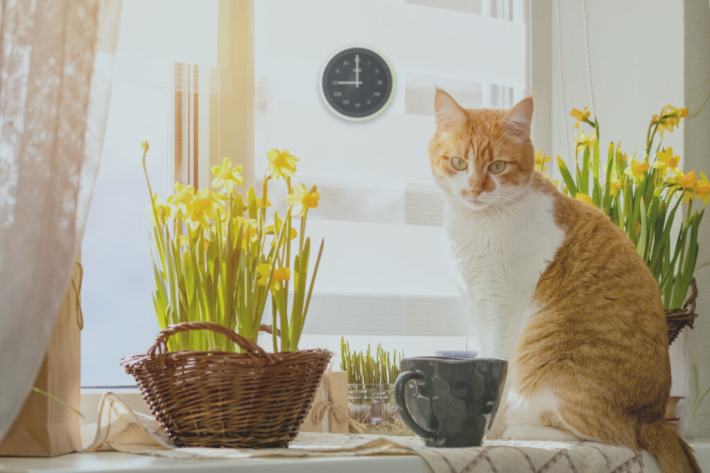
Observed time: **9:00**
